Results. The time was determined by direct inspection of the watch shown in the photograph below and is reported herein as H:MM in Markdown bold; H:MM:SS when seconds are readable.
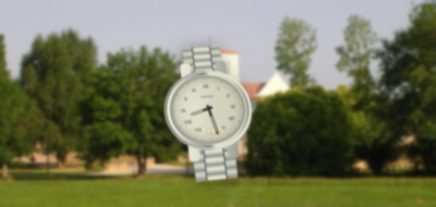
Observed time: **8:28**
